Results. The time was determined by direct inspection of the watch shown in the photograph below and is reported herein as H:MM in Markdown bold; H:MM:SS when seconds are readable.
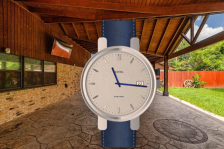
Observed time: **11:16**
